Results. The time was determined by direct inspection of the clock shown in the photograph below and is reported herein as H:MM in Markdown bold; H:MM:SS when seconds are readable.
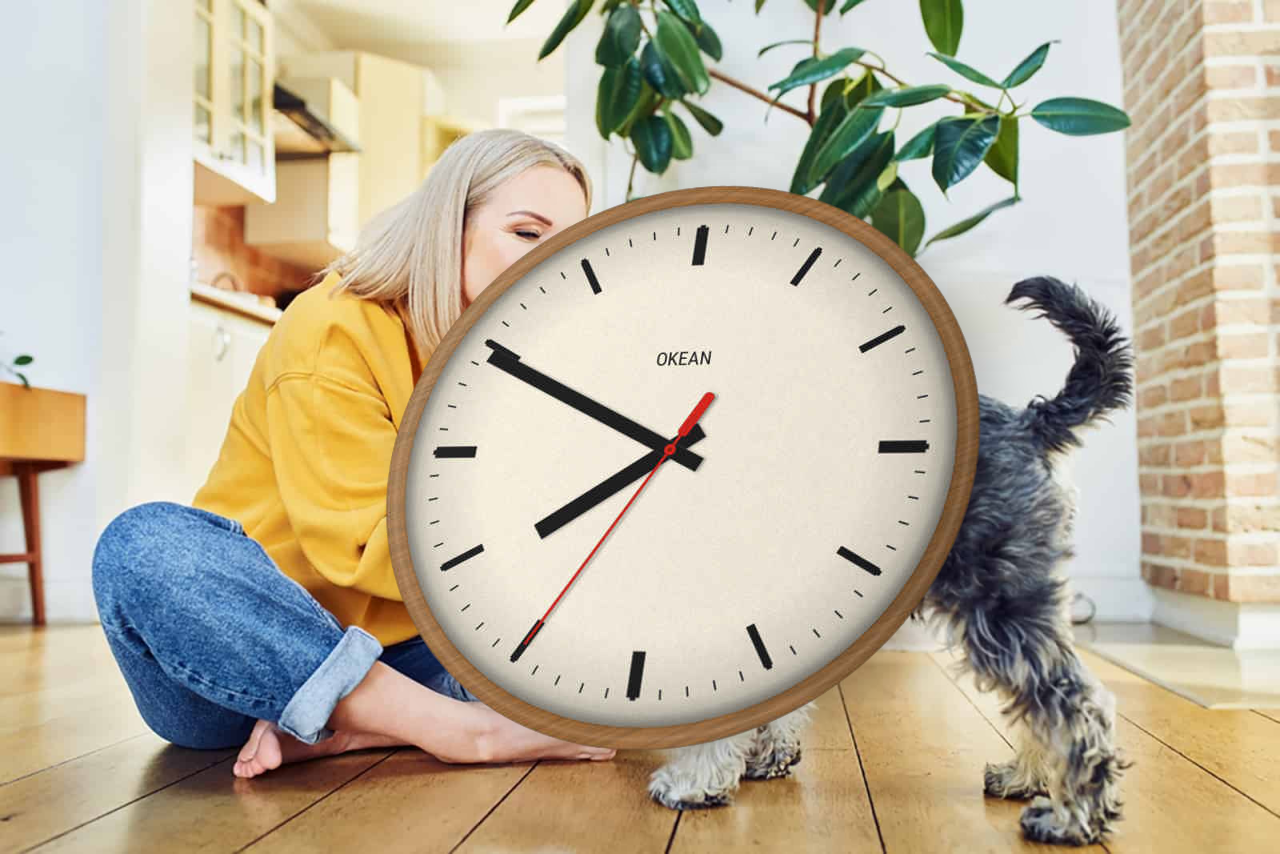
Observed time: **7:49:35**
